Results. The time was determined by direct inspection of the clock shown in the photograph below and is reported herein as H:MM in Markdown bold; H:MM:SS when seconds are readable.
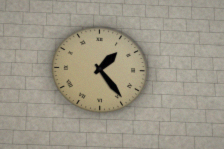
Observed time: **1:24**
